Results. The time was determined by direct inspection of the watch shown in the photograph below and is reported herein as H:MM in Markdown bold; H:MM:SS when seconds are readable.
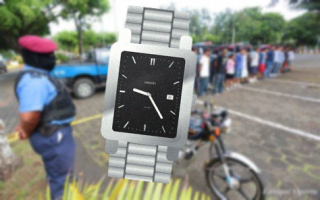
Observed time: **9:24**
